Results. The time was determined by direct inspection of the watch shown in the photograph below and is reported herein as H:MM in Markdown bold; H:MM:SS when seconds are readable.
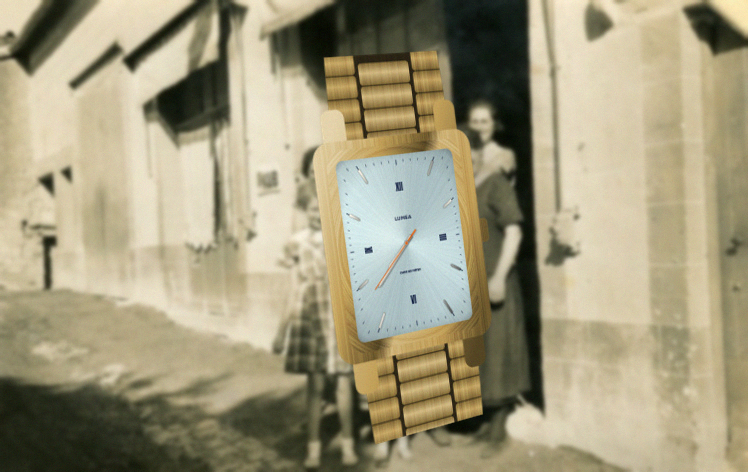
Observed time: **7:37:38**
